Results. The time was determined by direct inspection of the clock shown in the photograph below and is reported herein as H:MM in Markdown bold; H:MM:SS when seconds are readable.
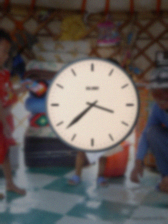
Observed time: **3:38**
